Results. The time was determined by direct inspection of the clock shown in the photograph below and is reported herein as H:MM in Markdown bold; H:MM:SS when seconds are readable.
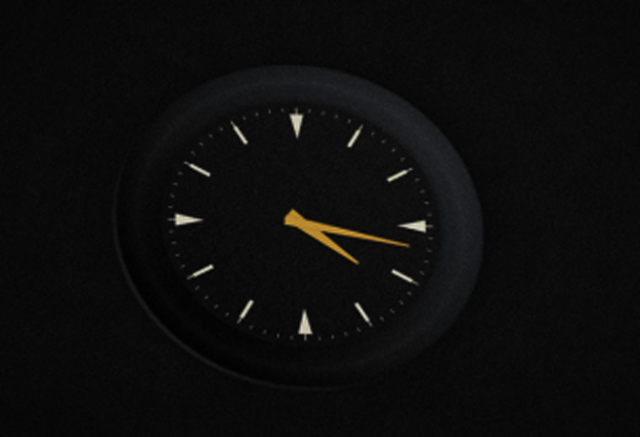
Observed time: **4:17**
